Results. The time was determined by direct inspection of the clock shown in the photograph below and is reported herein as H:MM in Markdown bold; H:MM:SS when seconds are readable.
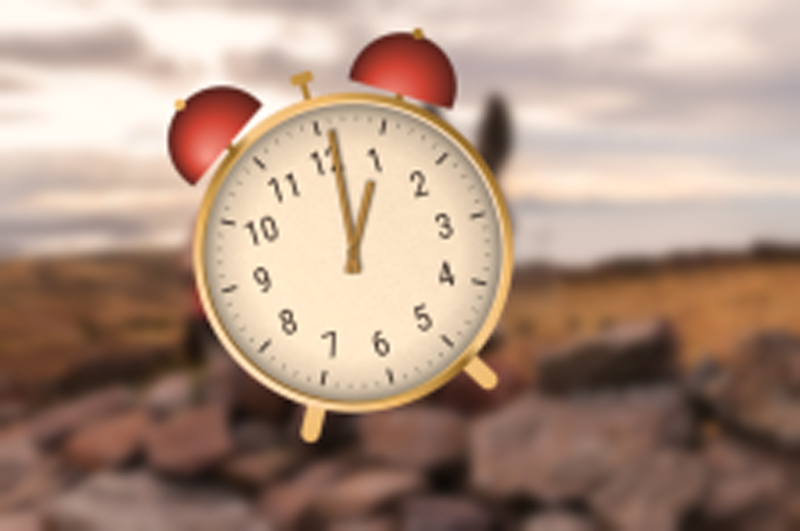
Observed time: **1:01**
